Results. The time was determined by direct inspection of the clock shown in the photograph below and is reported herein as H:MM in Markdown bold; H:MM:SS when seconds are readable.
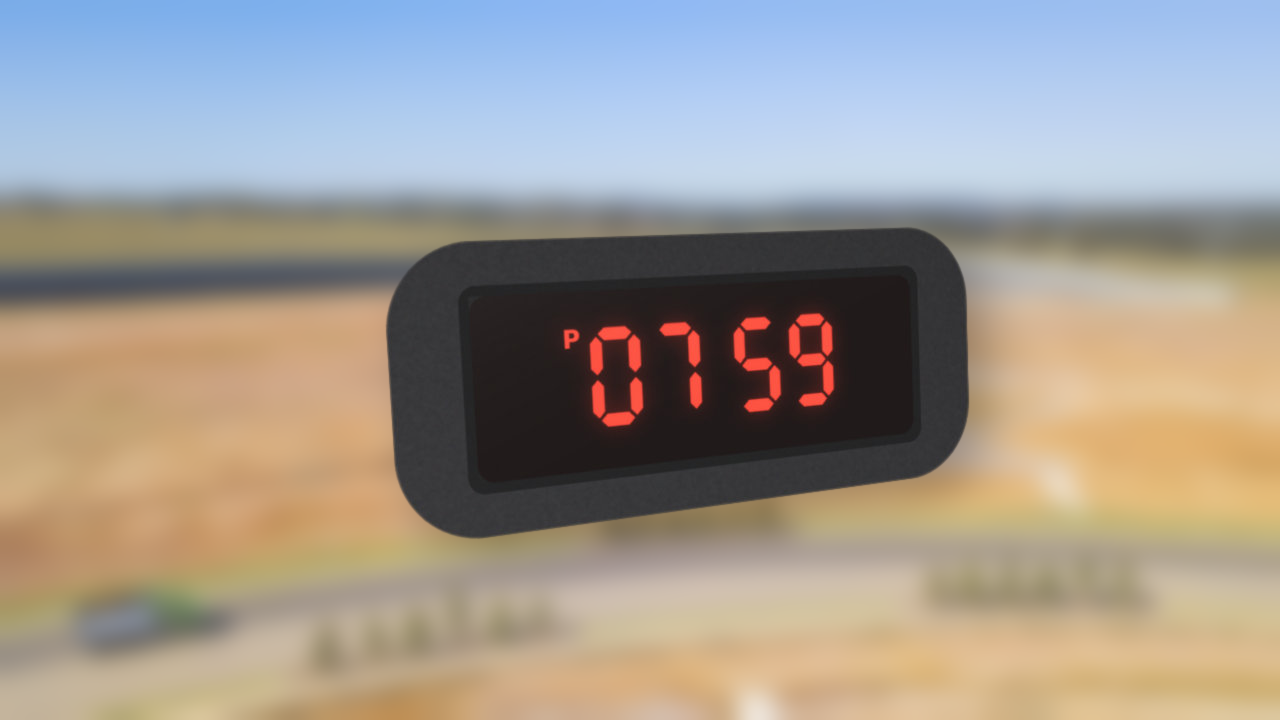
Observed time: **7:59**
